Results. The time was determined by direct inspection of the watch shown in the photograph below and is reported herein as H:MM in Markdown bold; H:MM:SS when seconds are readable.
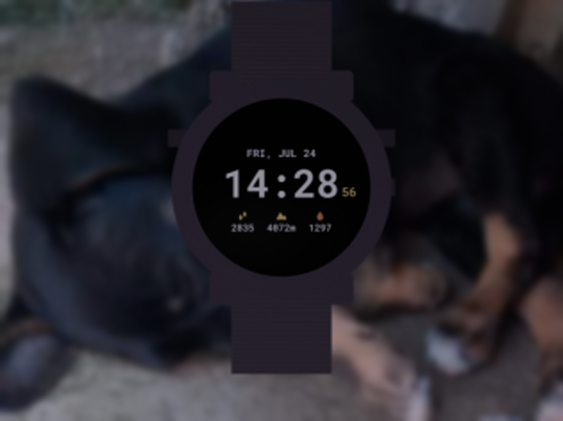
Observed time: **14:28**
